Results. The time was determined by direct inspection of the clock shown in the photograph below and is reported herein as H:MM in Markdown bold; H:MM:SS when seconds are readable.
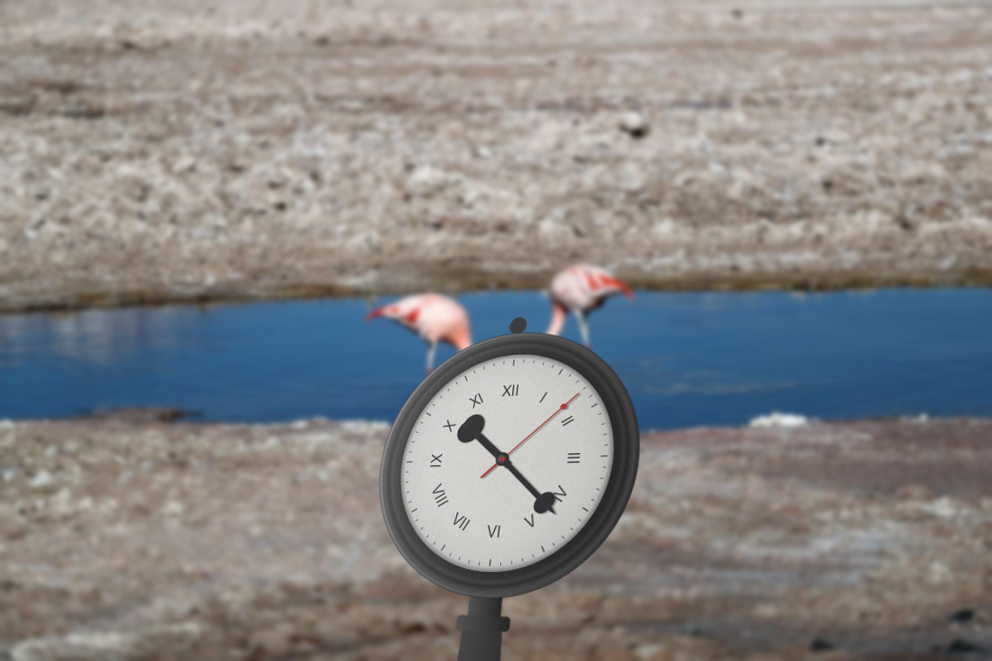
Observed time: **10:22:08**
